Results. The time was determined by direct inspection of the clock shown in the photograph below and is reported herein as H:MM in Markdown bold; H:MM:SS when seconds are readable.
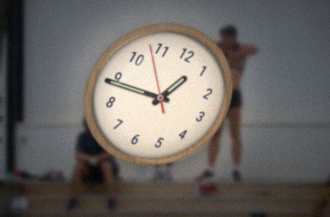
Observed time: **12:43:53**
